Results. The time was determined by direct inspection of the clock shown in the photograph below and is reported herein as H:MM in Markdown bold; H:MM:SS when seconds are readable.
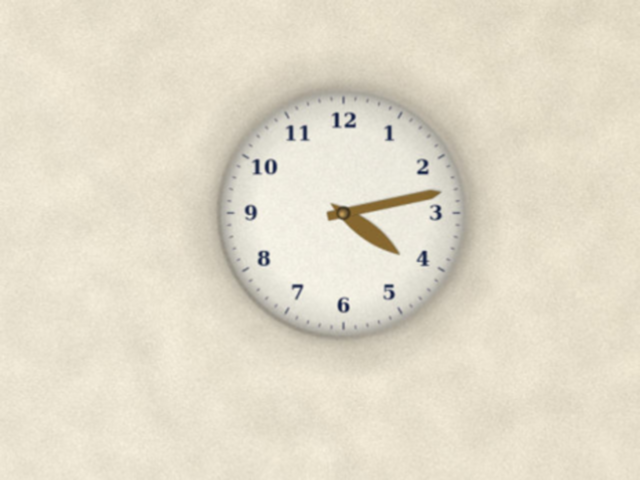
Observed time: **4:13**
